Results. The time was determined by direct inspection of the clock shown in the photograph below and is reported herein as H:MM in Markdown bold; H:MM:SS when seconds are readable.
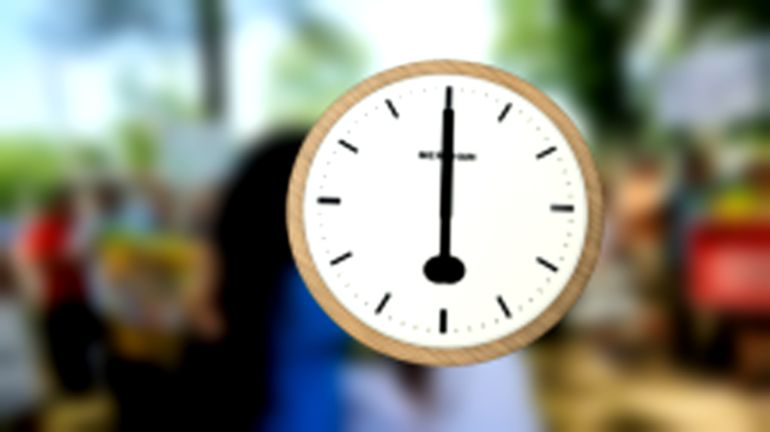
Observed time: **6:00**
